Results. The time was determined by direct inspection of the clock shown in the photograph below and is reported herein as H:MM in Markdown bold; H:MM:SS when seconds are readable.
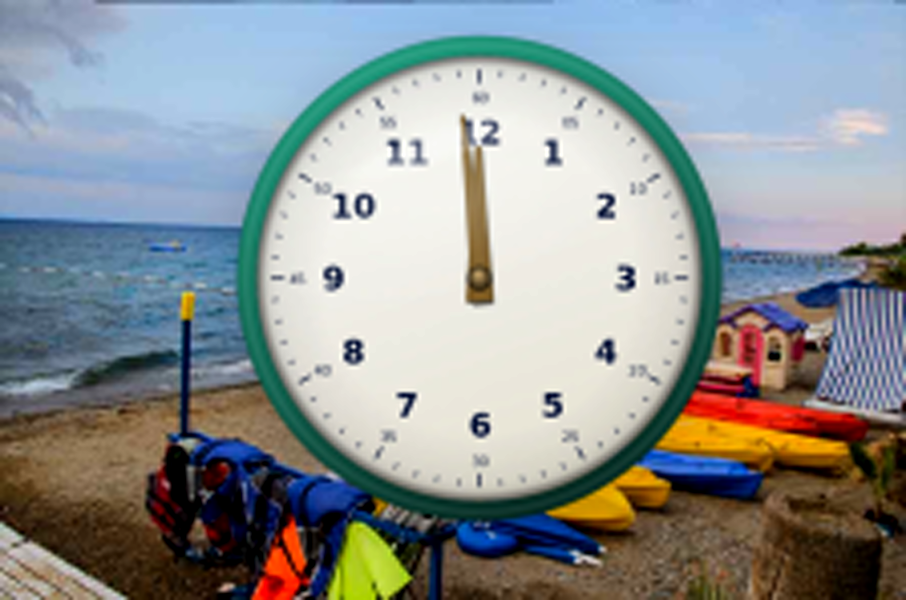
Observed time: **11:59**
